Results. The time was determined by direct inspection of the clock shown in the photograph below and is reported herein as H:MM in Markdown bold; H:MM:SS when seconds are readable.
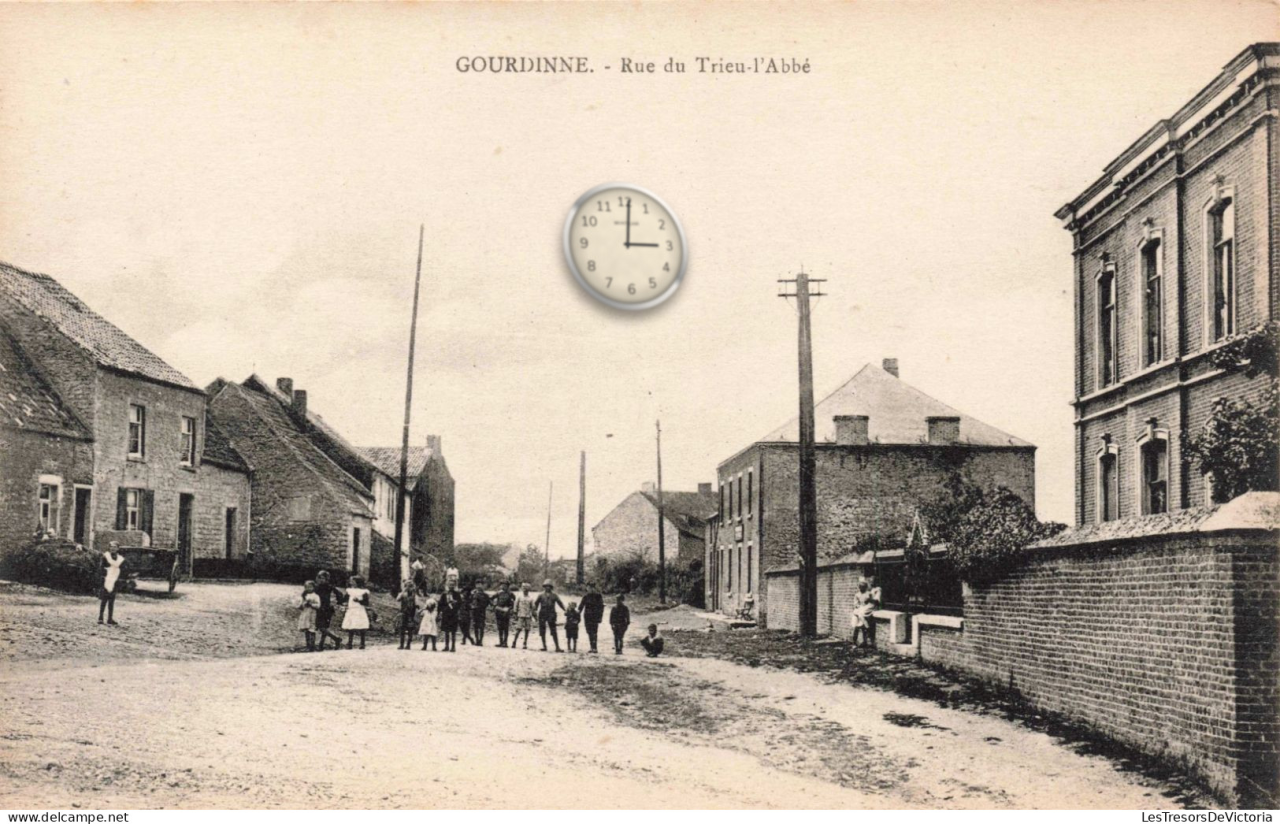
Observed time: **3:01**
